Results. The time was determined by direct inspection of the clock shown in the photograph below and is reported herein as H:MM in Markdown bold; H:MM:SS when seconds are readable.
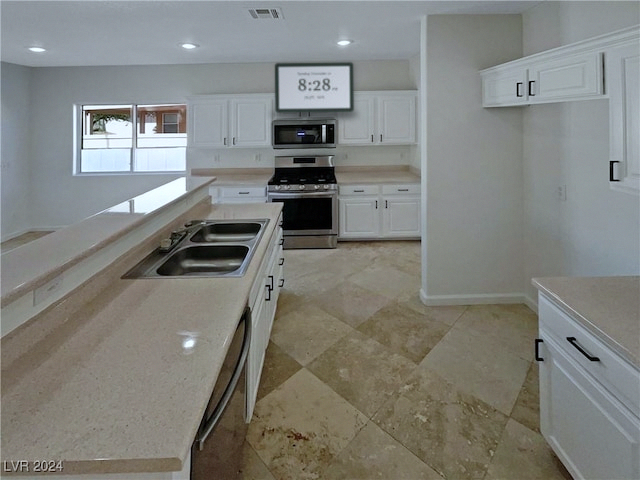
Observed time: **8:28**
